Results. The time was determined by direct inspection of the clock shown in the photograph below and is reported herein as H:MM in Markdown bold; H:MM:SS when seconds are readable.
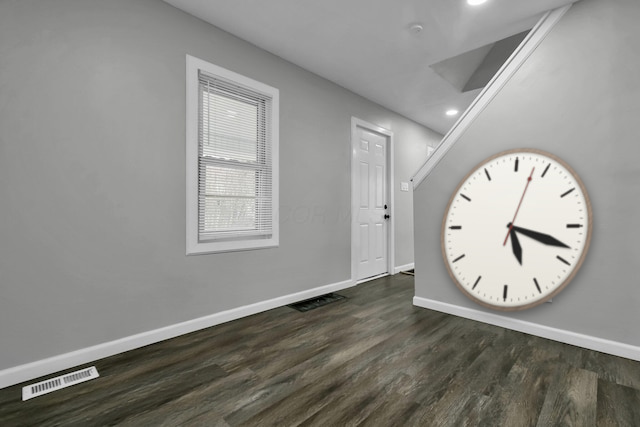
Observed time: **5:18:03**
